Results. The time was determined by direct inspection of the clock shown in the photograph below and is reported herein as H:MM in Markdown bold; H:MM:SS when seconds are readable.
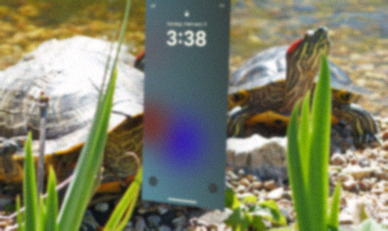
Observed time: **3:38**
